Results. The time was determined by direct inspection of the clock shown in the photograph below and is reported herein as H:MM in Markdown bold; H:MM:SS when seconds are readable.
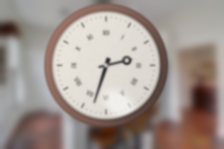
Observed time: **2:33**
